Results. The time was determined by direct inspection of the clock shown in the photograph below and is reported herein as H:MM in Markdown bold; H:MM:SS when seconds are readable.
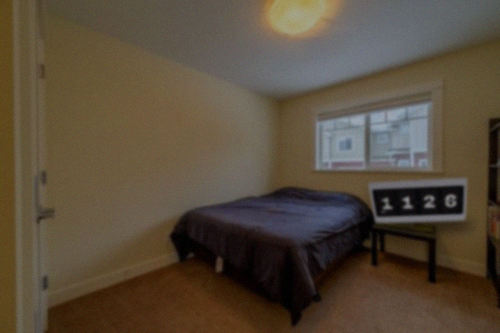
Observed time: **11:26**
